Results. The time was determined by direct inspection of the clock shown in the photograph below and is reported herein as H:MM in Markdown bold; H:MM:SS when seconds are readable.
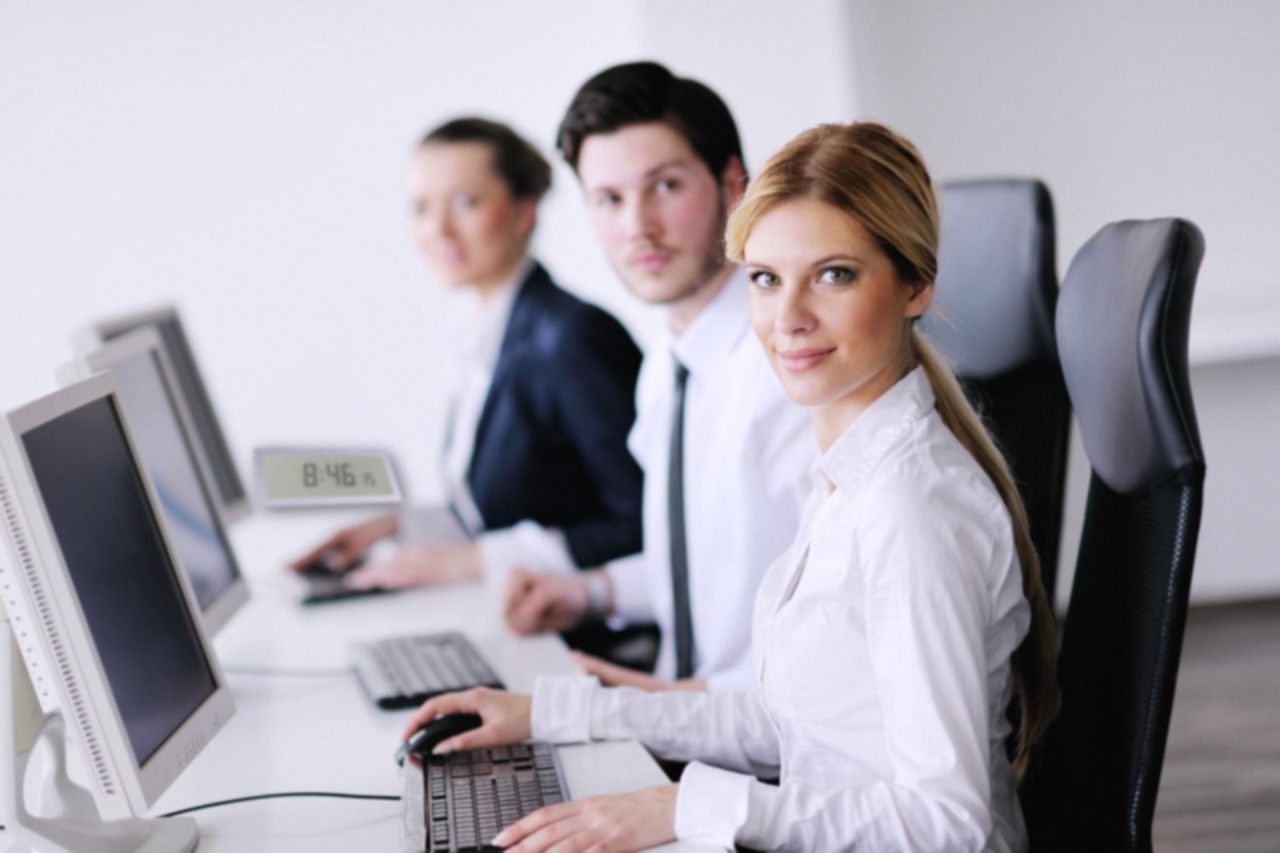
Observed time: **8:46**
